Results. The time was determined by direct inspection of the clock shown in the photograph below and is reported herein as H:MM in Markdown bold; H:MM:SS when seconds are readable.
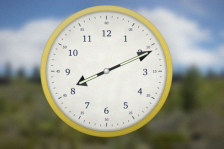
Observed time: **8:11**
